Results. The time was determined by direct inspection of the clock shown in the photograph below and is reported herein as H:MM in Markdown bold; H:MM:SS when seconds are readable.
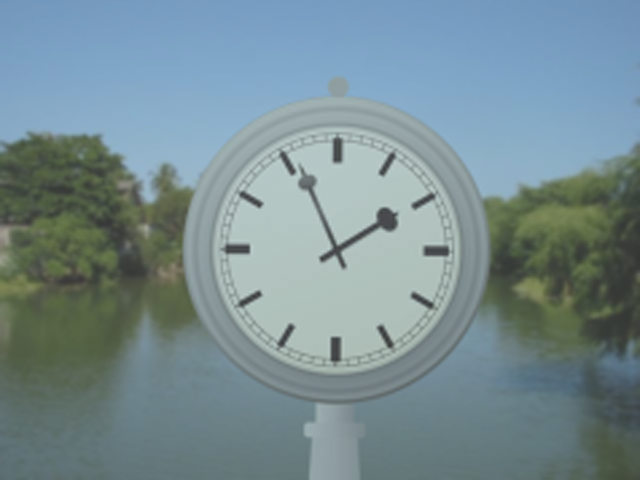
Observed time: **1:56**
